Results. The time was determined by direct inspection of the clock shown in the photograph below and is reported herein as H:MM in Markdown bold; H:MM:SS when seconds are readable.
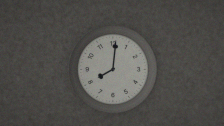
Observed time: **8:01**
